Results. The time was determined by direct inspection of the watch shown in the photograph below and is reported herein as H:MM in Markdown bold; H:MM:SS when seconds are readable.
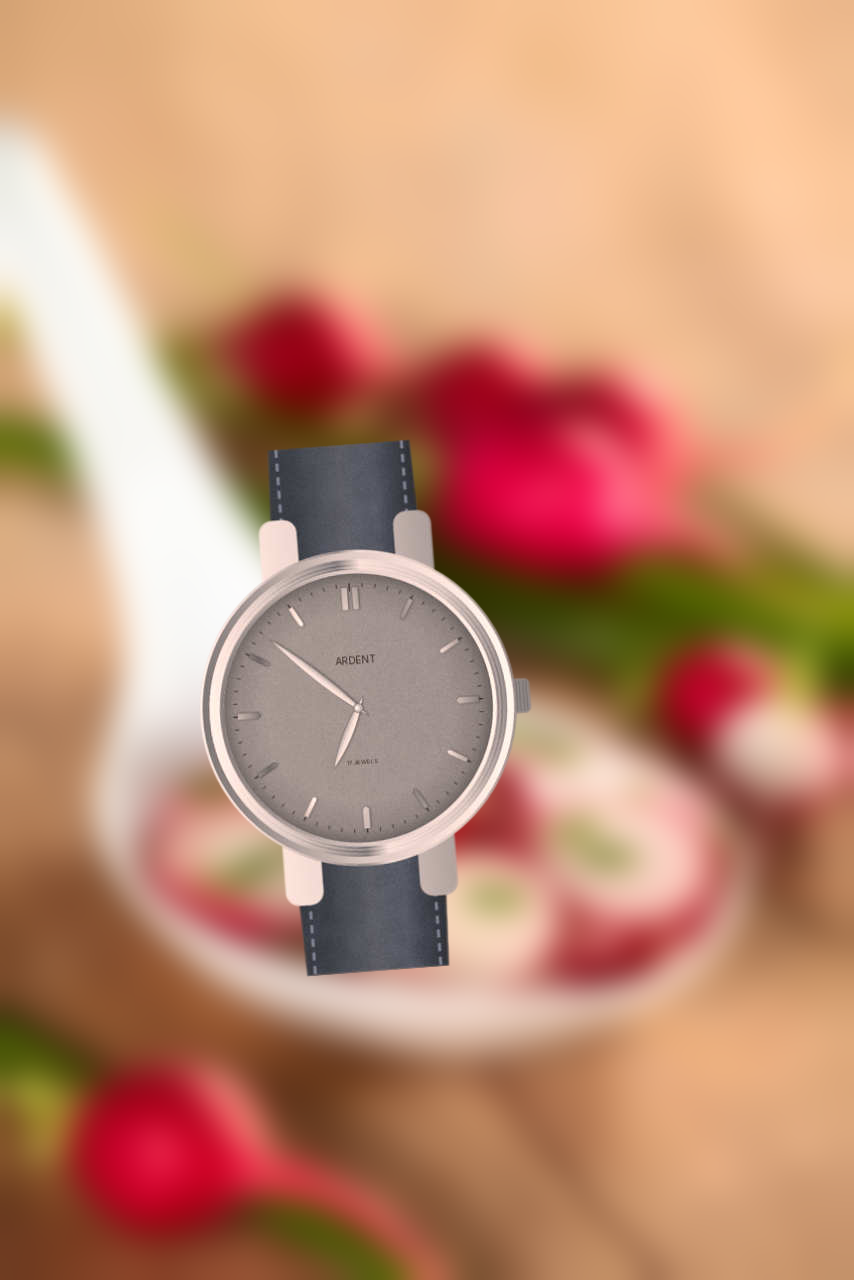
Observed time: **6:52**
